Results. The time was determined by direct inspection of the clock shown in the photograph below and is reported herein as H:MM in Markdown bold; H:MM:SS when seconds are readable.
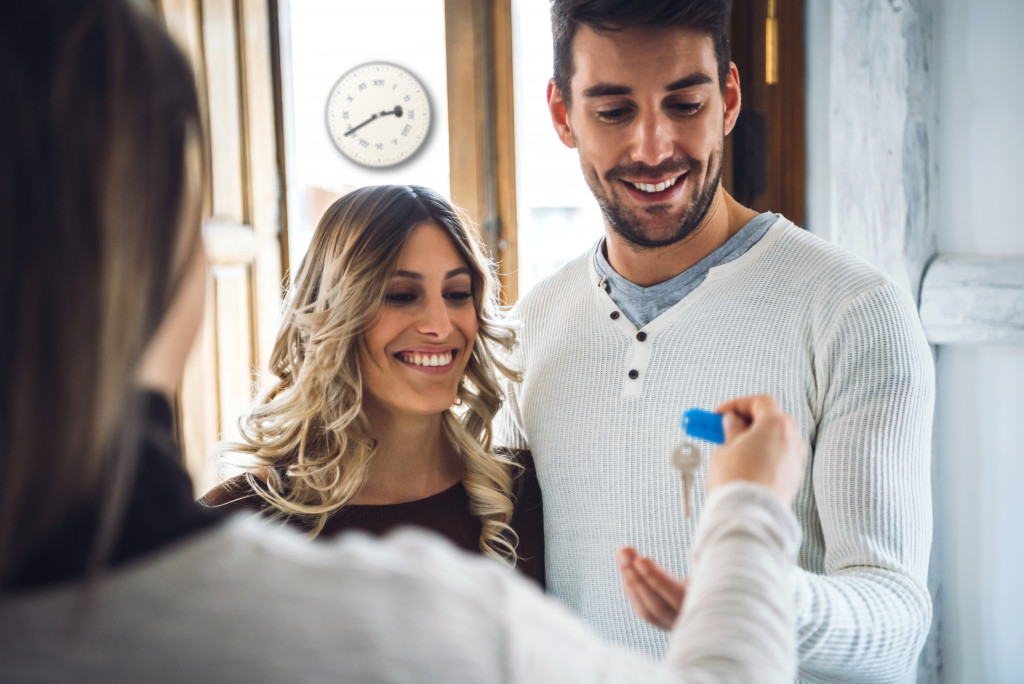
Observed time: **2:40**
